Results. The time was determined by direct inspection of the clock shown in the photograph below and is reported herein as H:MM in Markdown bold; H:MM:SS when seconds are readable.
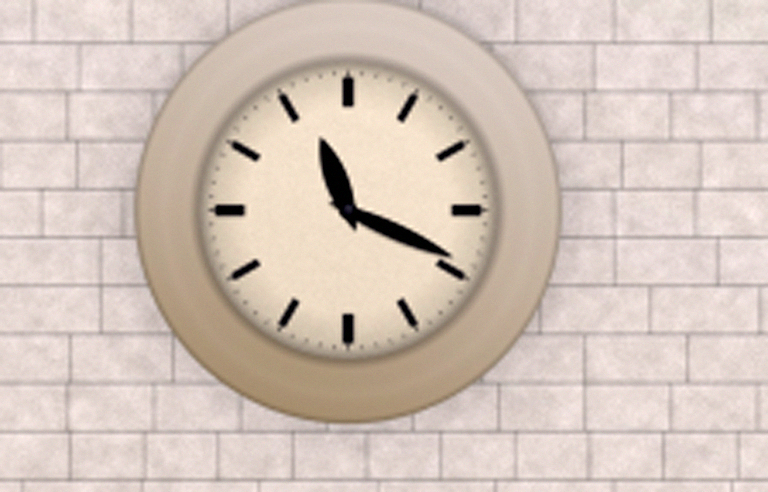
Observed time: **11:19**
